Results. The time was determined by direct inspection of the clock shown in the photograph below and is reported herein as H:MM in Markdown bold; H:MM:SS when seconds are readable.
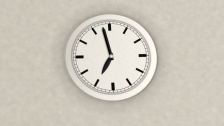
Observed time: **6:58**
